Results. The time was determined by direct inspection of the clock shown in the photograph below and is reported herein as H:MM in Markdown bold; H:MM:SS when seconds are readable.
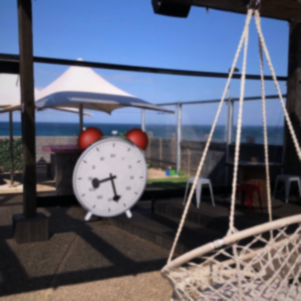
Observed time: **8:27**
